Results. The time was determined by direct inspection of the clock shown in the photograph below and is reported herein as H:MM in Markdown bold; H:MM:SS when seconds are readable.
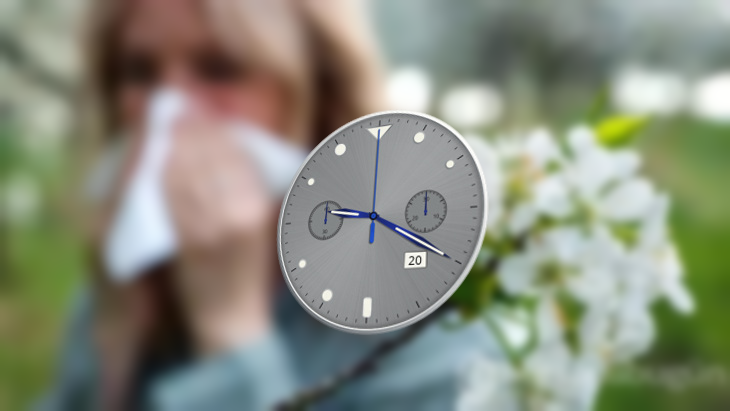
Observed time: **9:20**
